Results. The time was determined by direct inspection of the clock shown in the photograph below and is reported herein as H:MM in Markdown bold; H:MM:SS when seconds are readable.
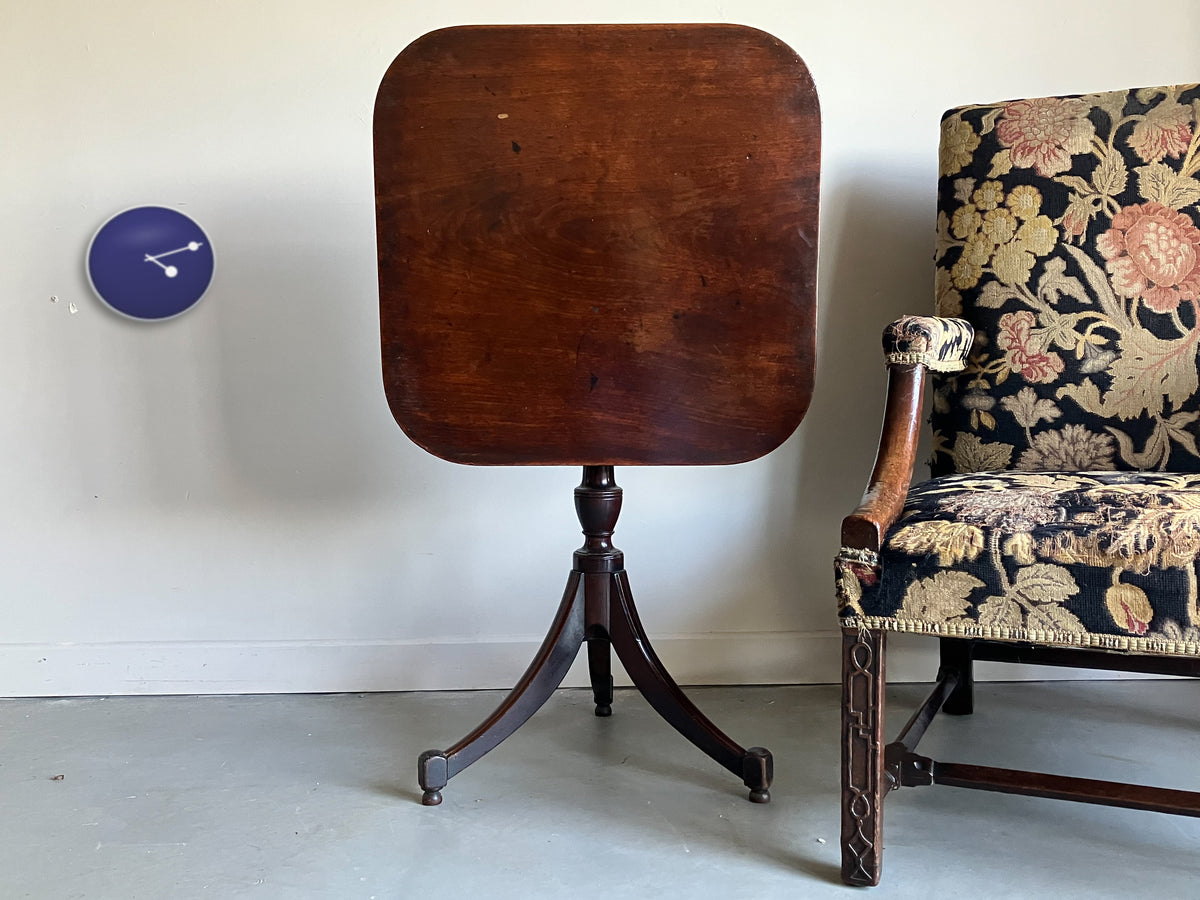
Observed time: **4:12**
